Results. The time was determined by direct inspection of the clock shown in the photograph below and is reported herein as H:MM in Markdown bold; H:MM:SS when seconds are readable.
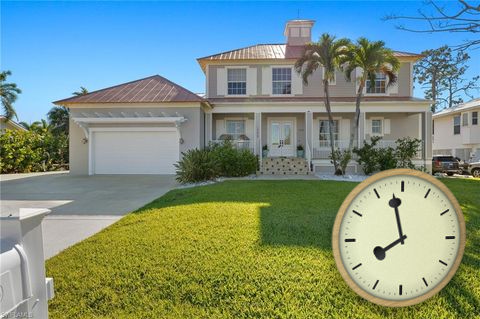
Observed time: **7:58**
